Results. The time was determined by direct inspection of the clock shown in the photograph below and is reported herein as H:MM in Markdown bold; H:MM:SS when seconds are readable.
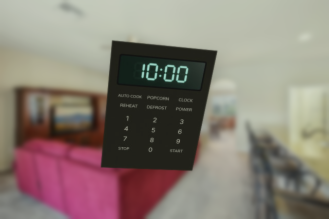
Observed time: **10:00**
